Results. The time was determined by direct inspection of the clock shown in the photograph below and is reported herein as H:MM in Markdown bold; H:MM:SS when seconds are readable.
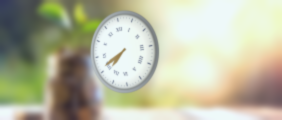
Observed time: **7:41**
